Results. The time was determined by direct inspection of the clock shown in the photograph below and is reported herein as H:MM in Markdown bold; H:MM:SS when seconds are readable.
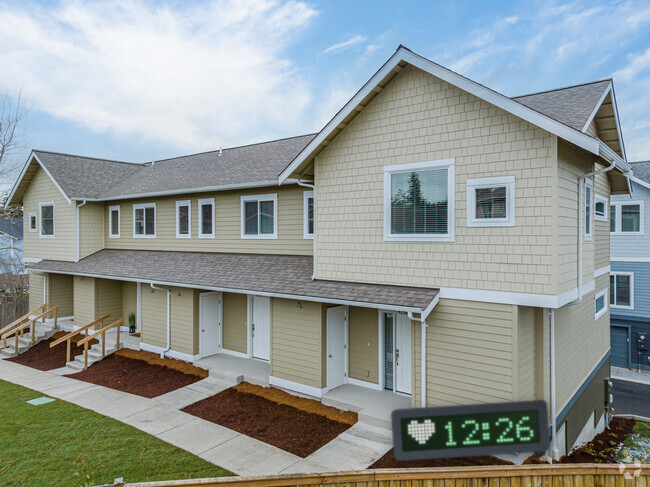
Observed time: **12:26**
